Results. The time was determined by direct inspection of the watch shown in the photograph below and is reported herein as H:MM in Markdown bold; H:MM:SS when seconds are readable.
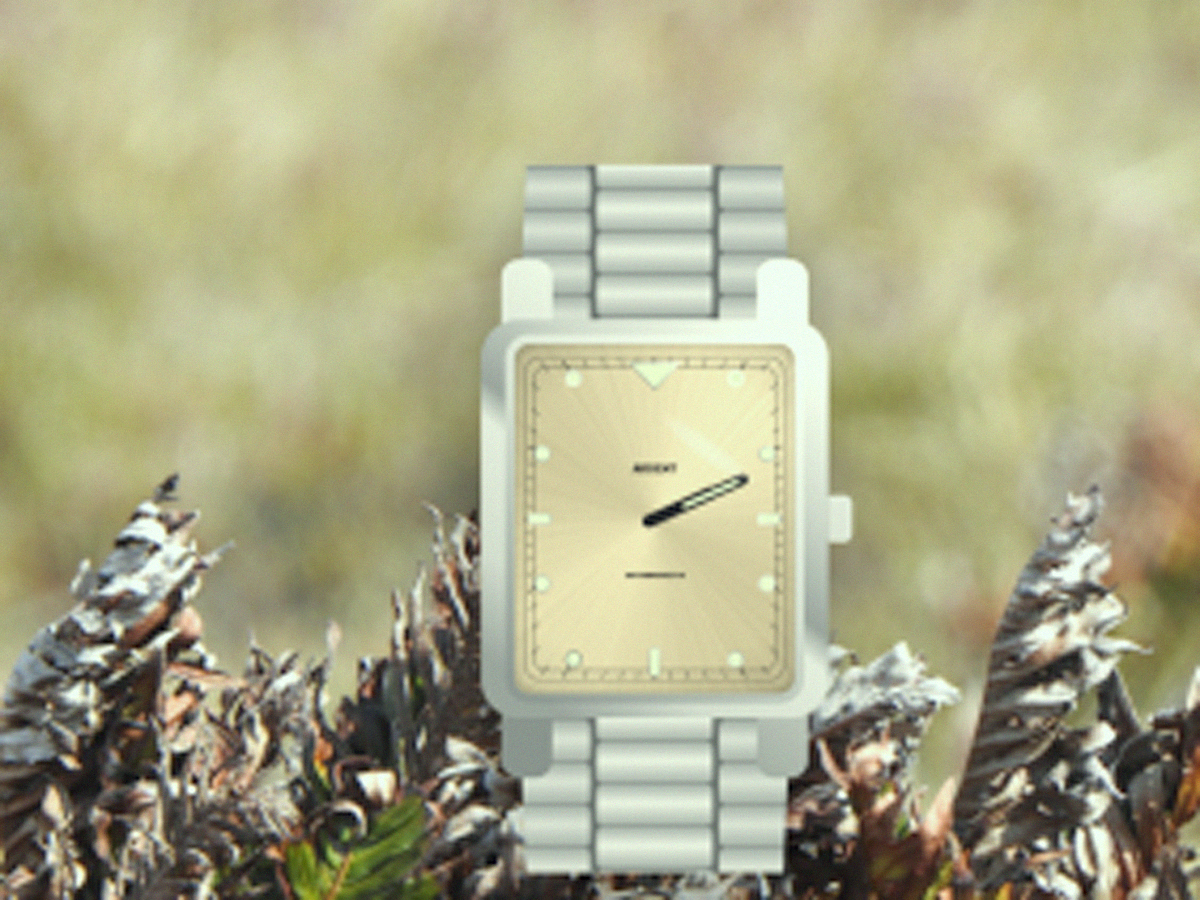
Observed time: **2:11**
